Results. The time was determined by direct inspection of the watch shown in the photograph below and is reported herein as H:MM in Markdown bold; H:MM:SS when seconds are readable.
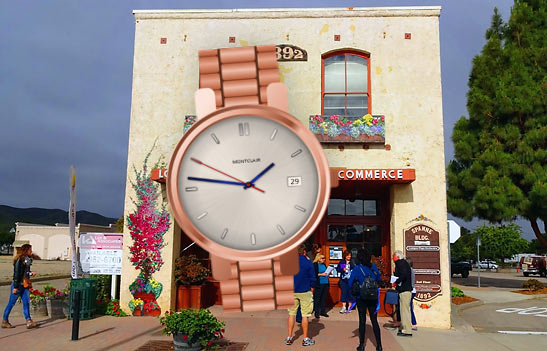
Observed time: **1:46:50**
